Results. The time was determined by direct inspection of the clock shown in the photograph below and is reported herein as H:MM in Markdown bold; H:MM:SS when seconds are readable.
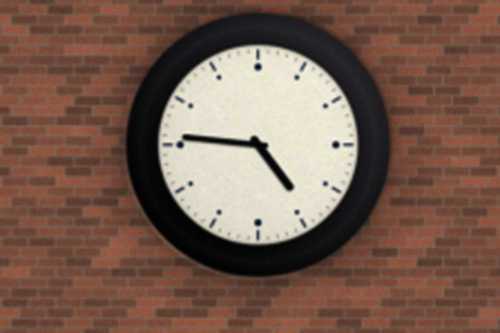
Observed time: **4:46**
